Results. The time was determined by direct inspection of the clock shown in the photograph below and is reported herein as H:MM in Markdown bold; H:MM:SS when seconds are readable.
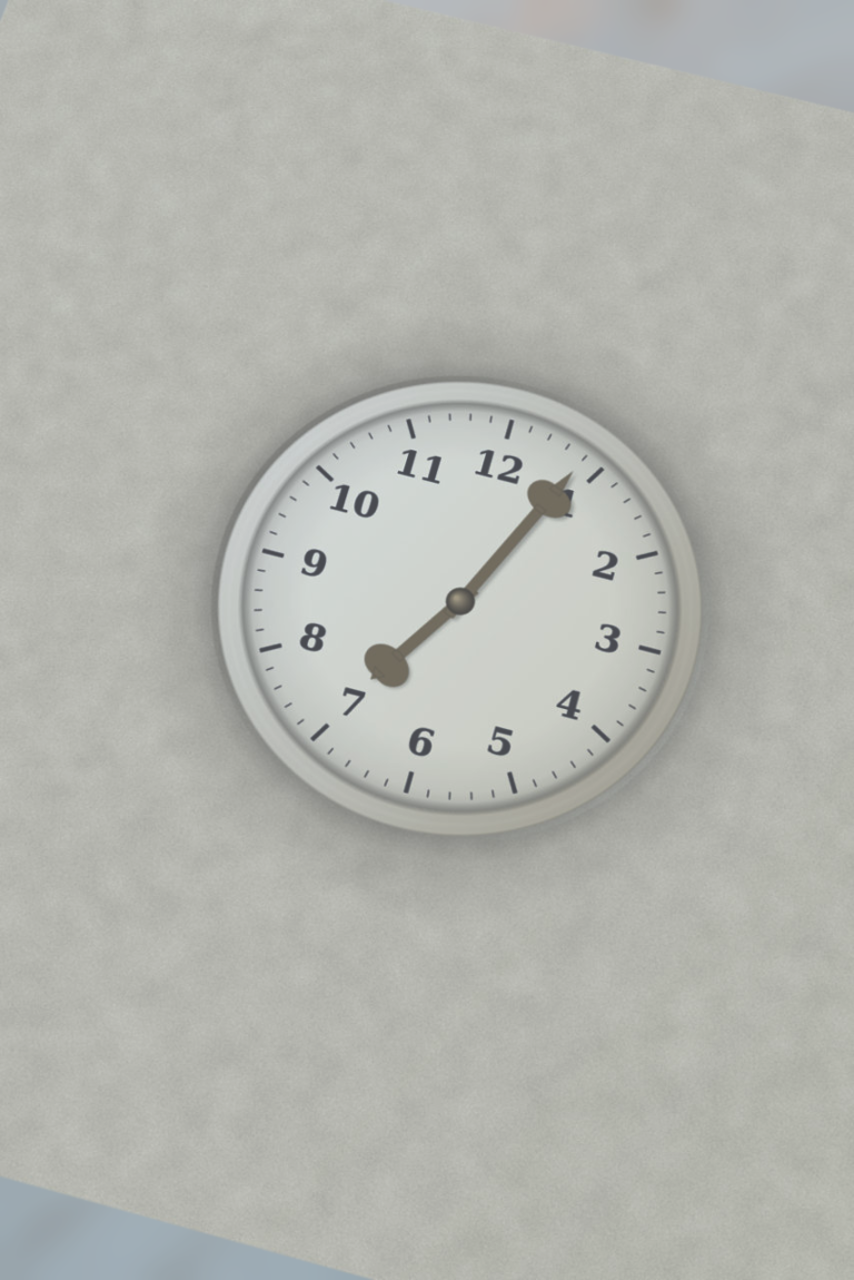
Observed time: **7:04**
